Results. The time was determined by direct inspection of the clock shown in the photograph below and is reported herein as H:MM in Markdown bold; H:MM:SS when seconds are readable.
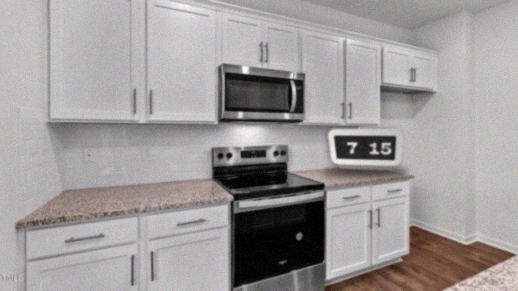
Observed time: **7:15**
